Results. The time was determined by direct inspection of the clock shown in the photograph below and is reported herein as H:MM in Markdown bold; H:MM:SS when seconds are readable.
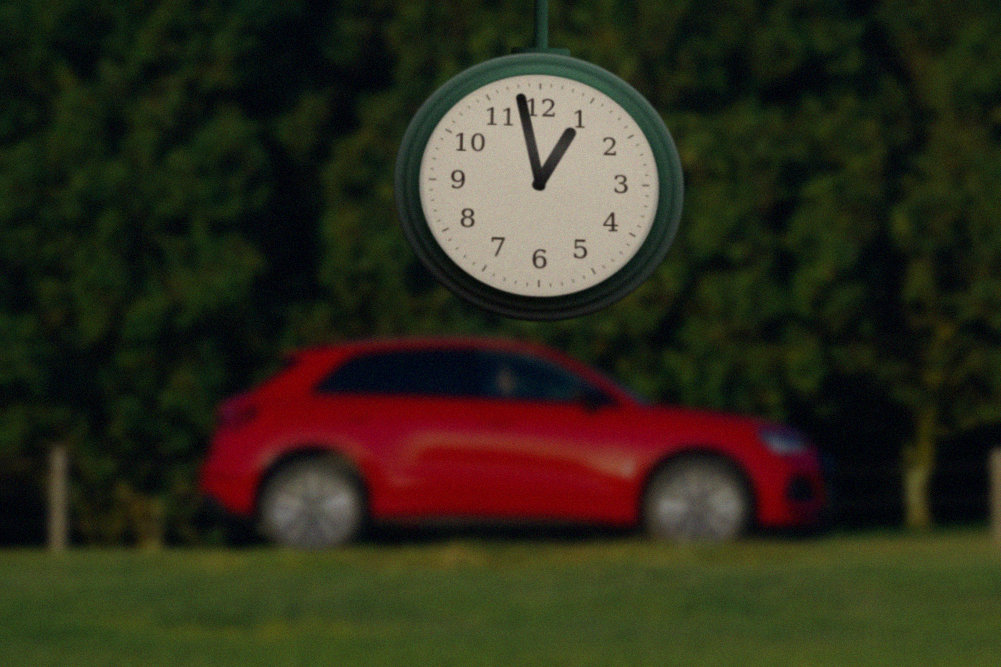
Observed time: **12:58**
